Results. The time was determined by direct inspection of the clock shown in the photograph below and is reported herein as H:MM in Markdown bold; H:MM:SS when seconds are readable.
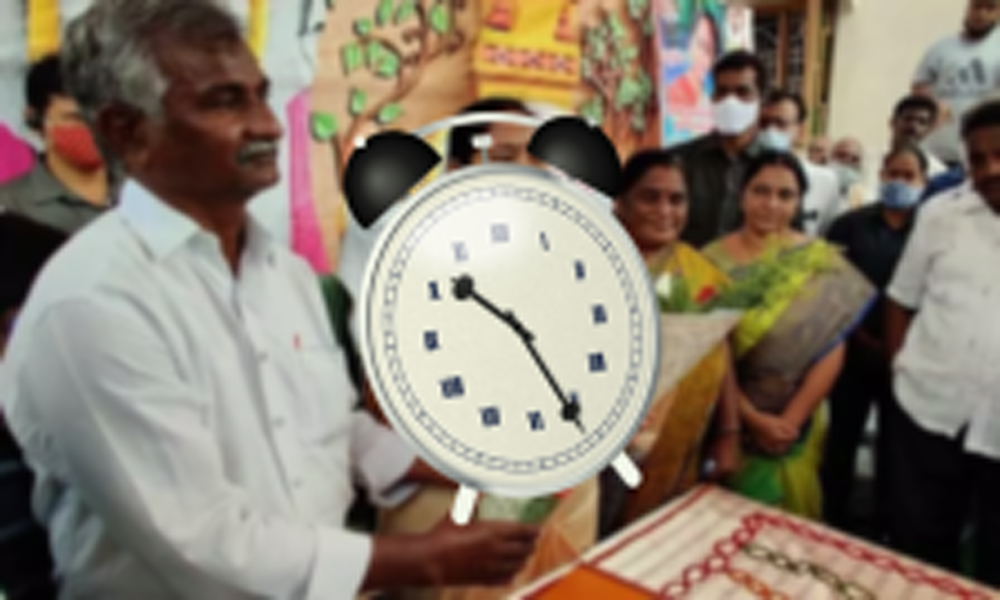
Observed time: **10:26**
